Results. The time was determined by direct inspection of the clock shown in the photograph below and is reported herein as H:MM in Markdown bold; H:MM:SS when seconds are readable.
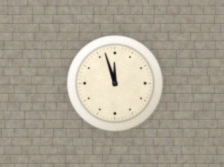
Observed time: **11:57**
